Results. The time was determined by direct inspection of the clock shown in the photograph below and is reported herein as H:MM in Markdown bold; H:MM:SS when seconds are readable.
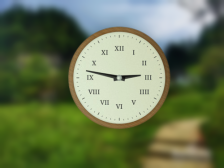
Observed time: **2:47**
